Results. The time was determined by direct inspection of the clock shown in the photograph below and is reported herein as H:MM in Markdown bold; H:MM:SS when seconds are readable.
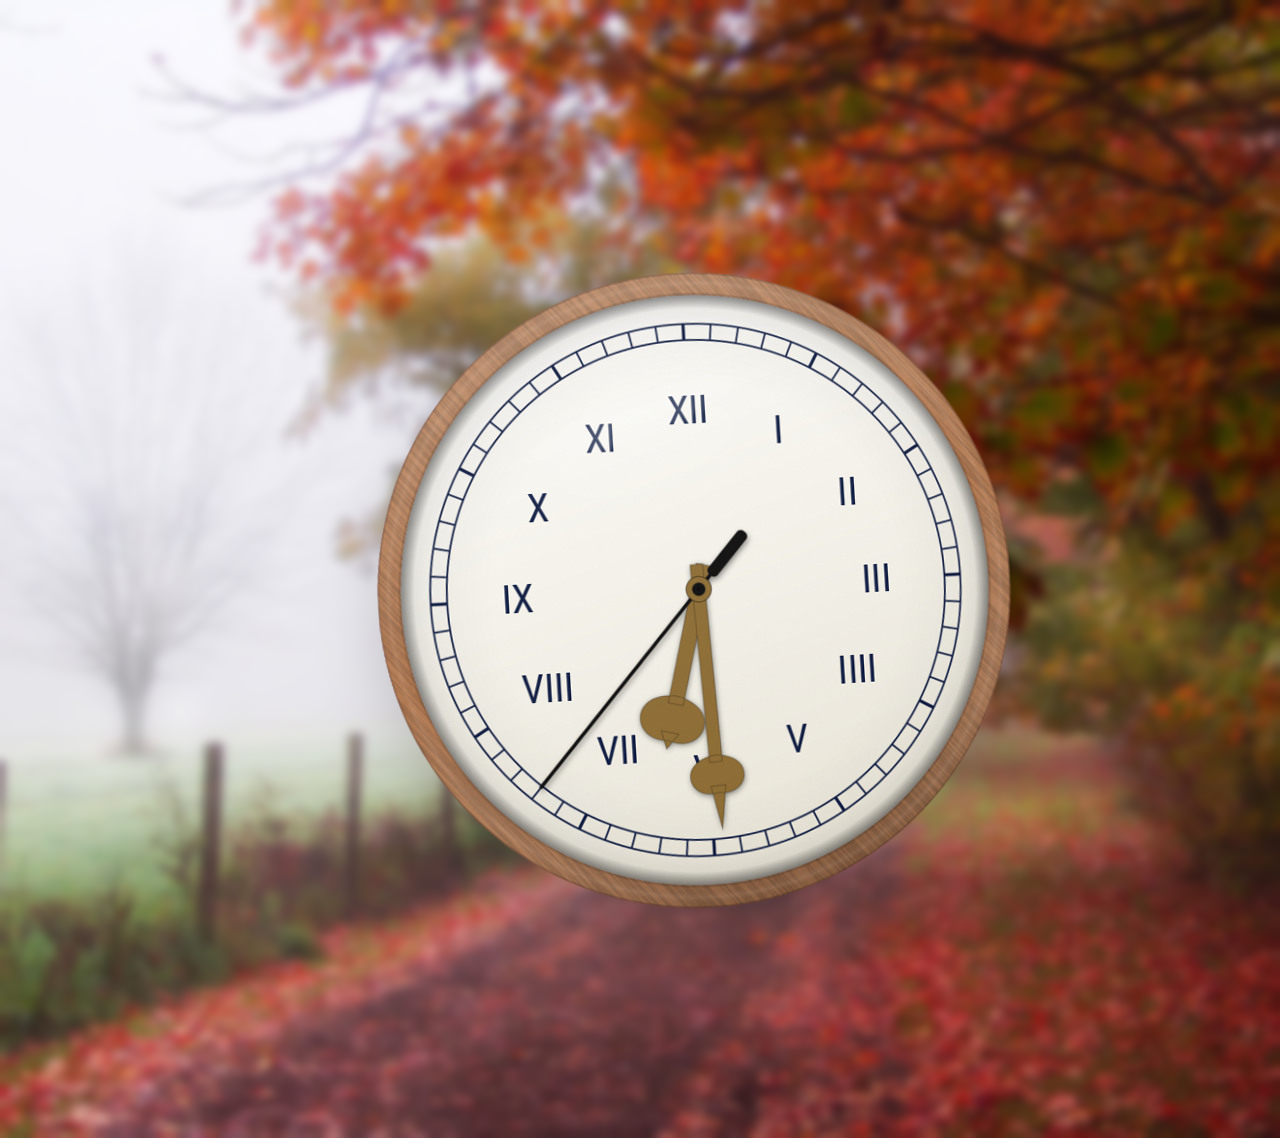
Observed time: **6:29:37**
